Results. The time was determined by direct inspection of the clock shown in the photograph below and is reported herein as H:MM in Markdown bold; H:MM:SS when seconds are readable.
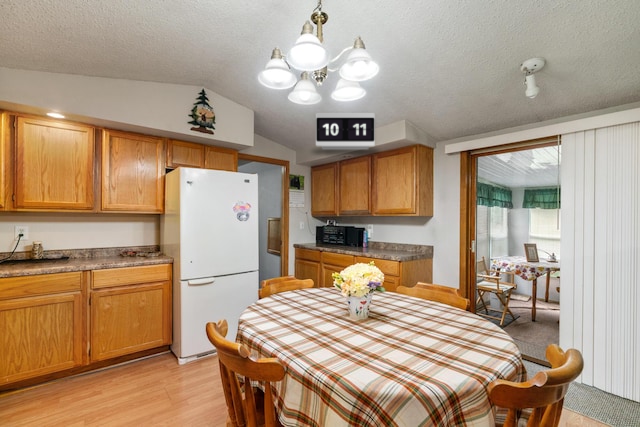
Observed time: **10:11**
